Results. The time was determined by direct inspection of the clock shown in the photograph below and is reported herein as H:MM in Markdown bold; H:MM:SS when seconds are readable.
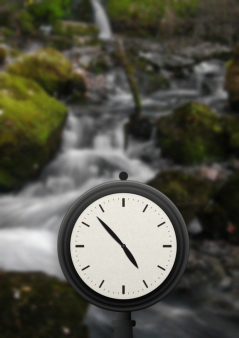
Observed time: **4:53**
